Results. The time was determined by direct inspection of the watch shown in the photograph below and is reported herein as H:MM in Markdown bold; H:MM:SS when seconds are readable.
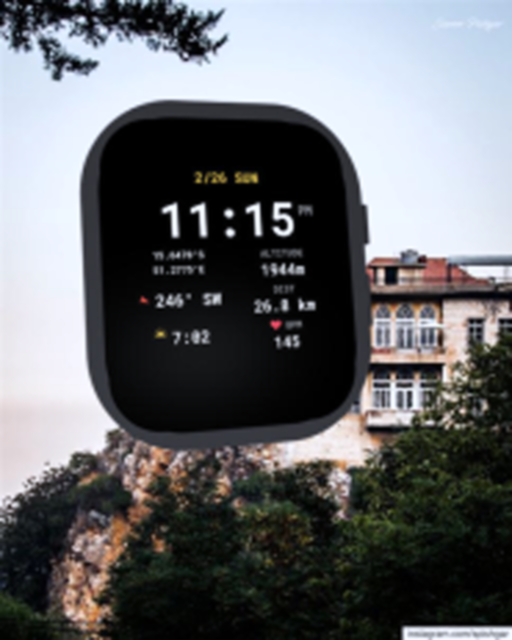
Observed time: **11:15**
